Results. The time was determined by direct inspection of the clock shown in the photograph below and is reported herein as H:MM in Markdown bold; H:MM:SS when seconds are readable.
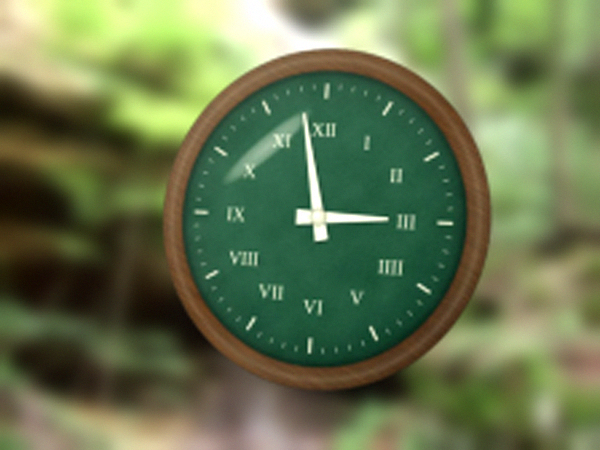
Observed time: **2:58**
